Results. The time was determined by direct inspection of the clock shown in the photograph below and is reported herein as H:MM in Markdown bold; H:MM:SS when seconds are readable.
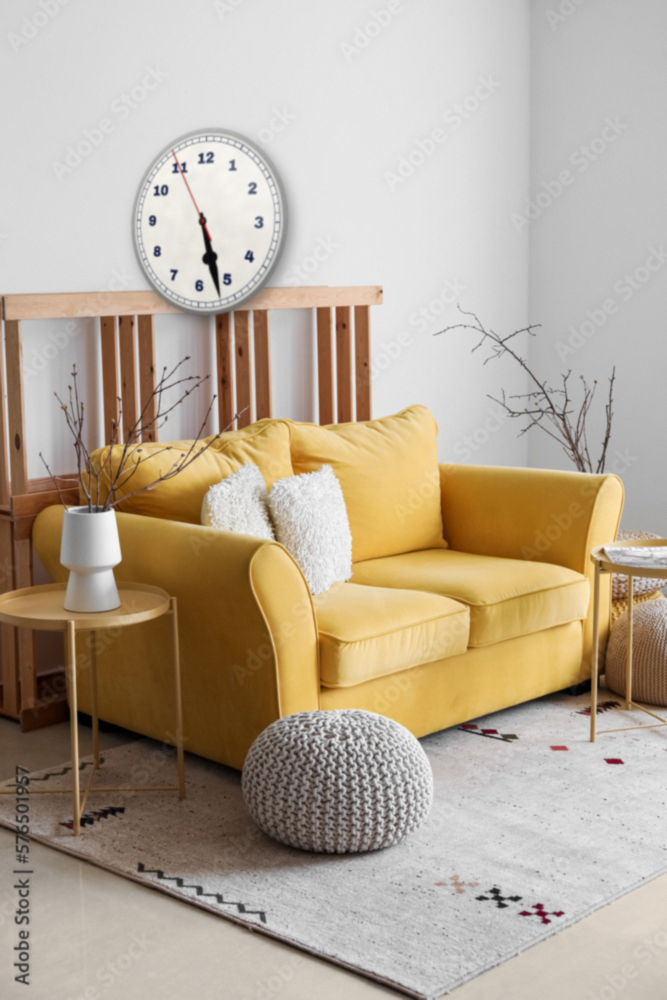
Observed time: **5:26:55**
